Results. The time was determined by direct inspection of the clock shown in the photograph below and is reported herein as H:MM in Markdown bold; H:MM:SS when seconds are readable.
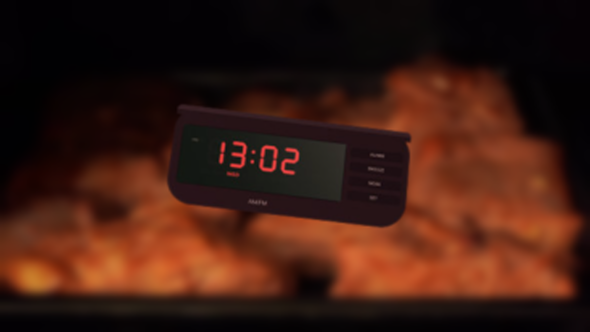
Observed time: **13:02**
